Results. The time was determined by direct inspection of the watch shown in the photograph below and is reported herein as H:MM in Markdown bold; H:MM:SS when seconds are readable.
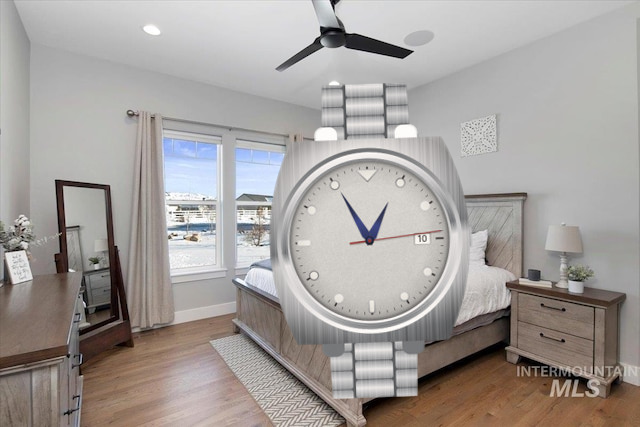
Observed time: **12:55:14**
